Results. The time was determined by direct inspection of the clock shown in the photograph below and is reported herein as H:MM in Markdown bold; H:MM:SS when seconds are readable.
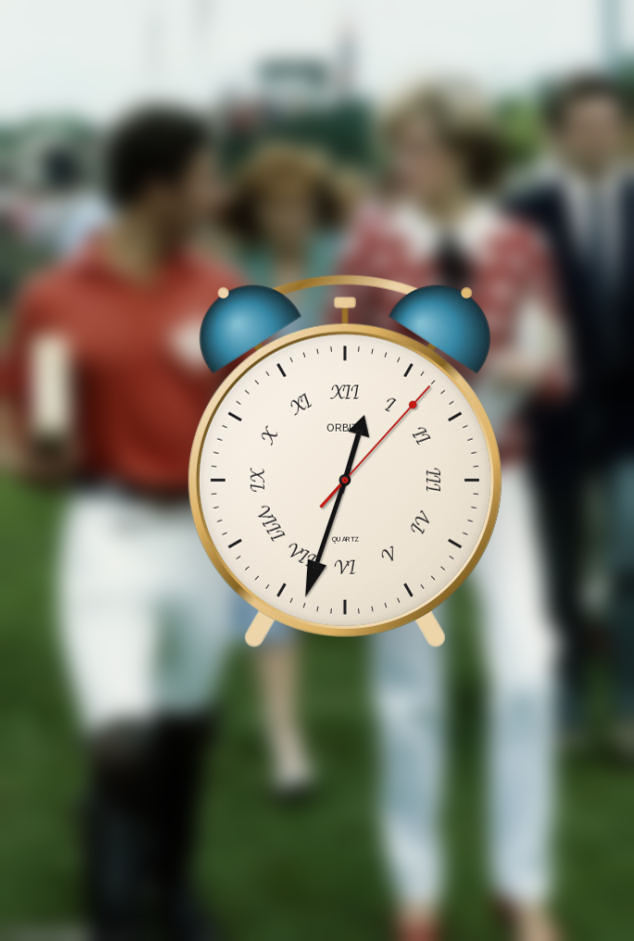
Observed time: **12:33:07**
